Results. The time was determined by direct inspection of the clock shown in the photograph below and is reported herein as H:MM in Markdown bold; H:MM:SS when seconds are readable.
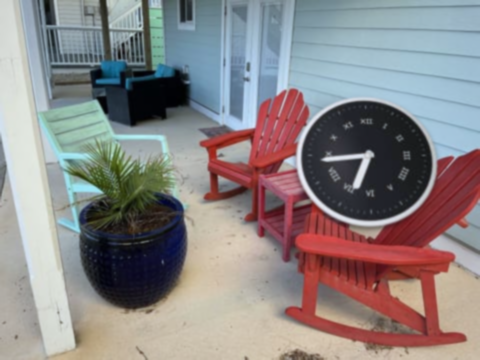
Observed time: **6:44**
